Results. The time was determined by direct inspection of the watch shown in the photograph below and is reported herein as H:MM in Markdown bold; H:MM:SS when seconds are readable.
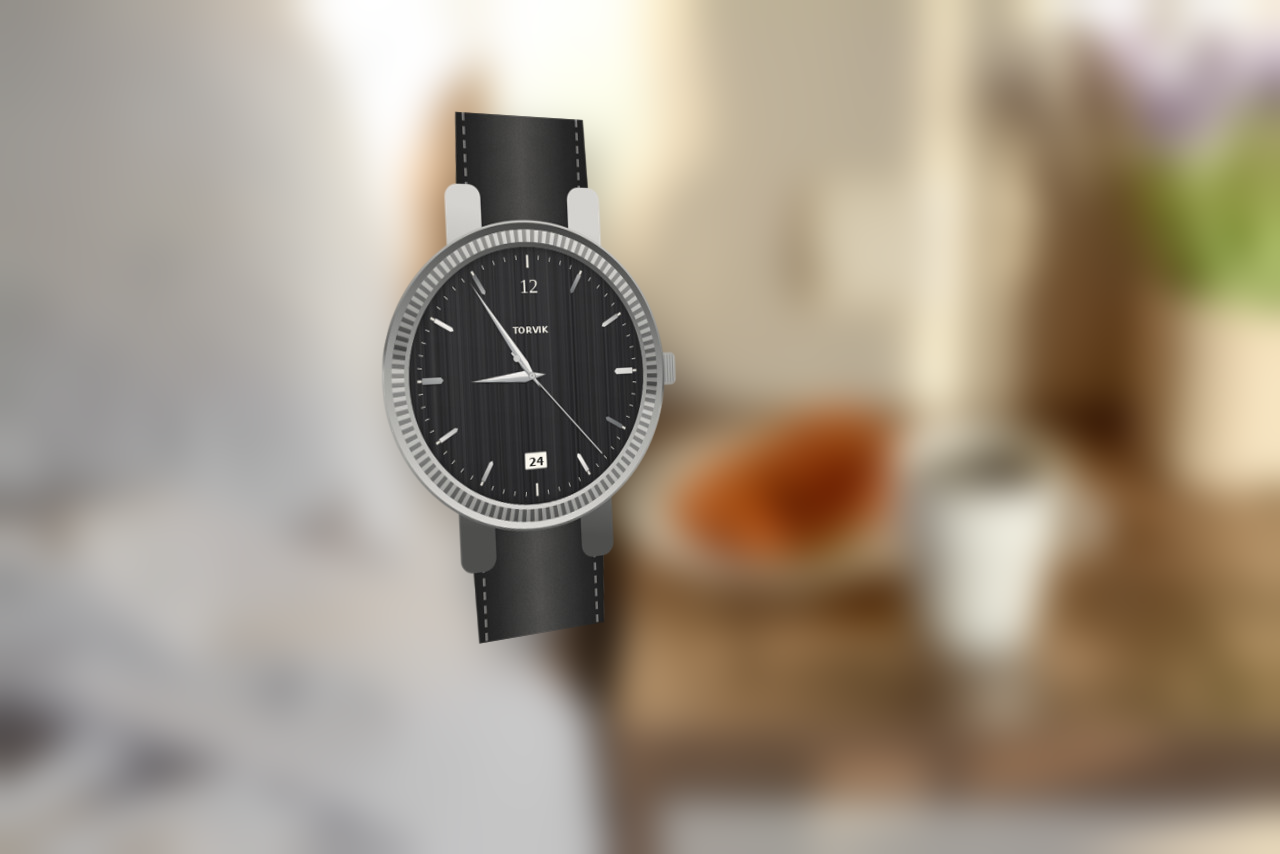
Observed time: **8:54:23**
